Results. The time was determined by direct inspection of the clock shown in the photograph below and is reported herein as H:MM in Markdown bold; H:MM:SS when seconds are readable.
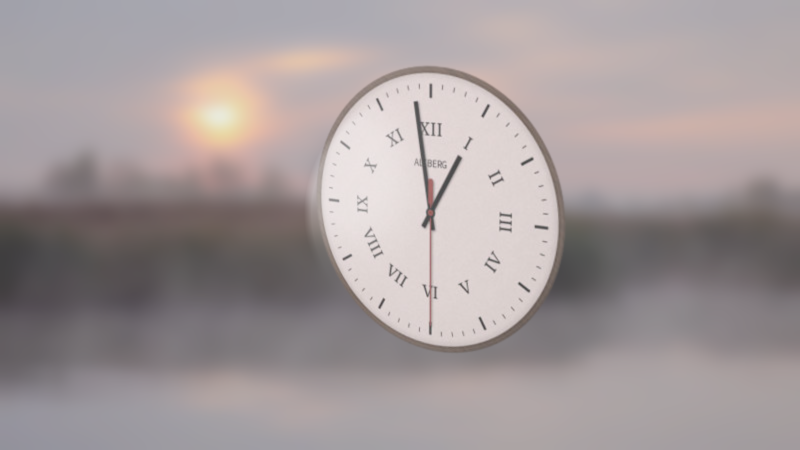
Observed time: **12:58:30**
